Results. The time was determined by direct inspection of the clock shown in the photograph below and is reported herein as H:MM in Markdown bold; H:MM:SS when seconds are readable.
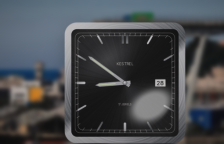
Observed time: **8:51**
